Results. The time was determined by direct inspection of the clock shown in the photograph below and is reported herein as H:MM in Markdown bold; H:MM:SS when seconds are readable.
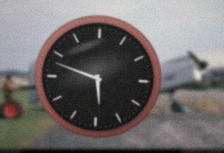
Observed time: **5:48**
